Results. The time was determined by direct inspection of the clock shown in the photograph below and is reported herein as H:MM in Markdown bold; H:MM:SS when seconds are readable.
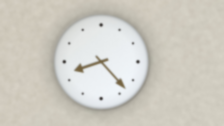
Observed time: **8:23**
